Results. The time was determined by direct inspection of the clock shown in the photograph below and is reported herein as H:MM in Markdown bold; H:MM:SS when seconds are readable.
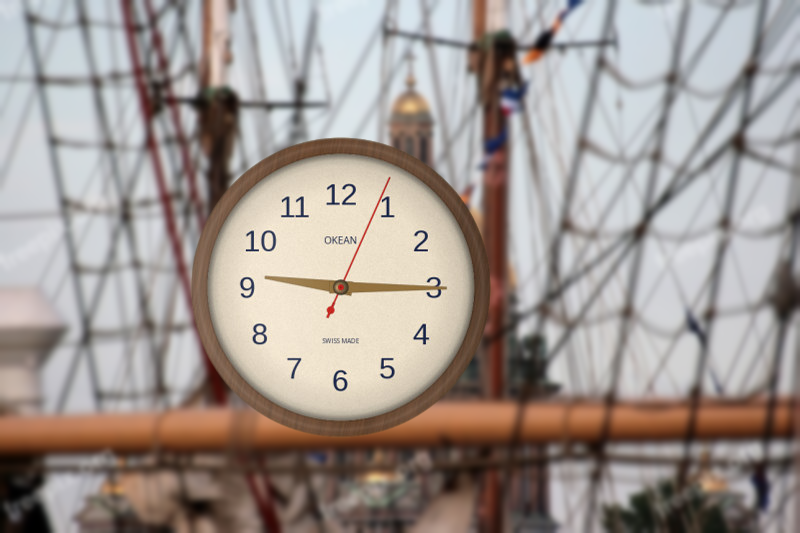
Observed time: **9:15:04**
